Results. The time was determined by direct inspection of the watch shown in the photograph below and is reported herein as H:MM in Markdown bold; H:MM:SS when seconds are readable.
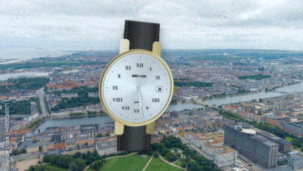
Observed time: **5:28**
